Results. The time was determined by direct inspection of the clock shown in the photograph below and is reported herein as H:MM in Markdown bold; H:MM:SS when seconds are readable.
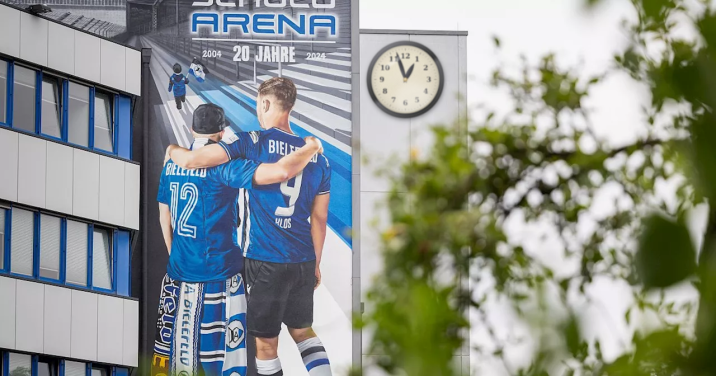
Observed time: **12:57**
